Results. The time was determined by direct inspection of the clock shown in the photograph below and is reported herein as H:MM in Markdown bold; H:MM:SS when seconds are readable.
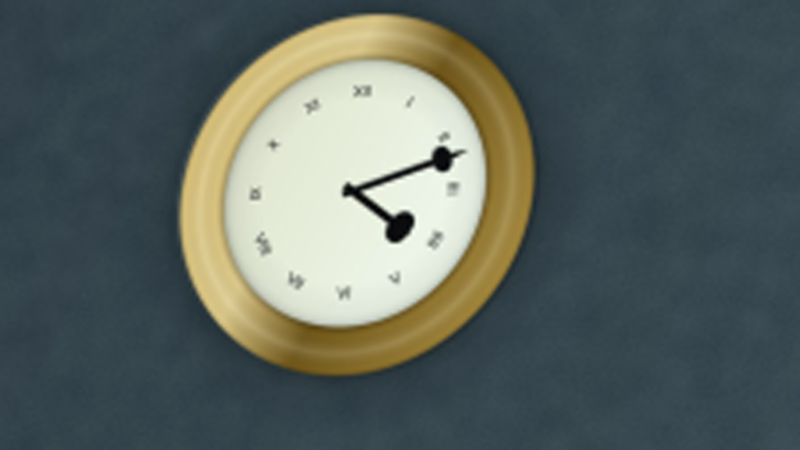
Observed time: **4:12**
